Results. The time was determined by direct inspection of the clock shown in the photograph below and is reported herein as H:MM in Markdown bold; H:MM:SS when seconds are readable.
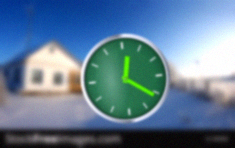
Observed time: **12:21**
